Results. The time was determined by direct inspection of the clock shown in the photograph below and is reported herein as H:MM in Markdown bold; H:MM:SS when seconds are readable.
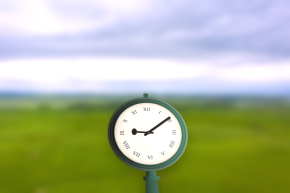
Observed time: **9:09**
